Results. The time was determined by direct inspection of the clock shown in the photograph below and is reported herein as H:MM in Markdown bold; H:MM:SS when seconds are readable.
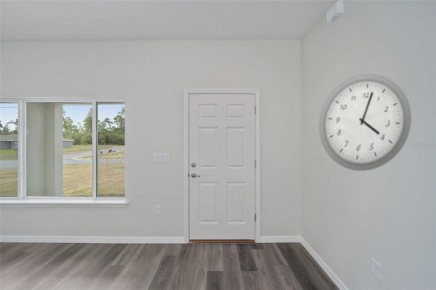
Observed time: **4:02**
